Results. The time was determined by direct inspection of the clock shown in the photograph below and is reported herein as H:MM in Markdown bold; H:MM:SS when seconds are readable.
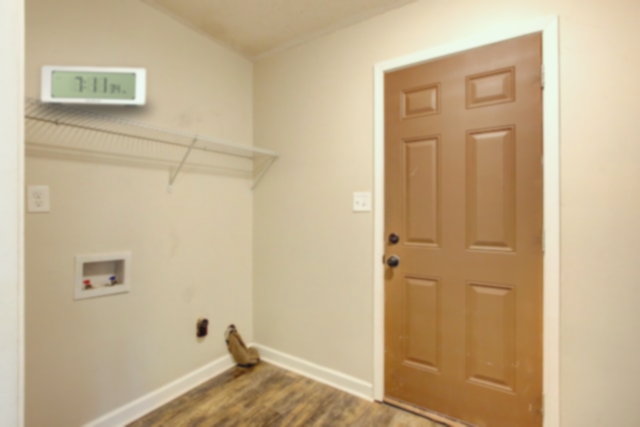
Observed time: **7:11**
